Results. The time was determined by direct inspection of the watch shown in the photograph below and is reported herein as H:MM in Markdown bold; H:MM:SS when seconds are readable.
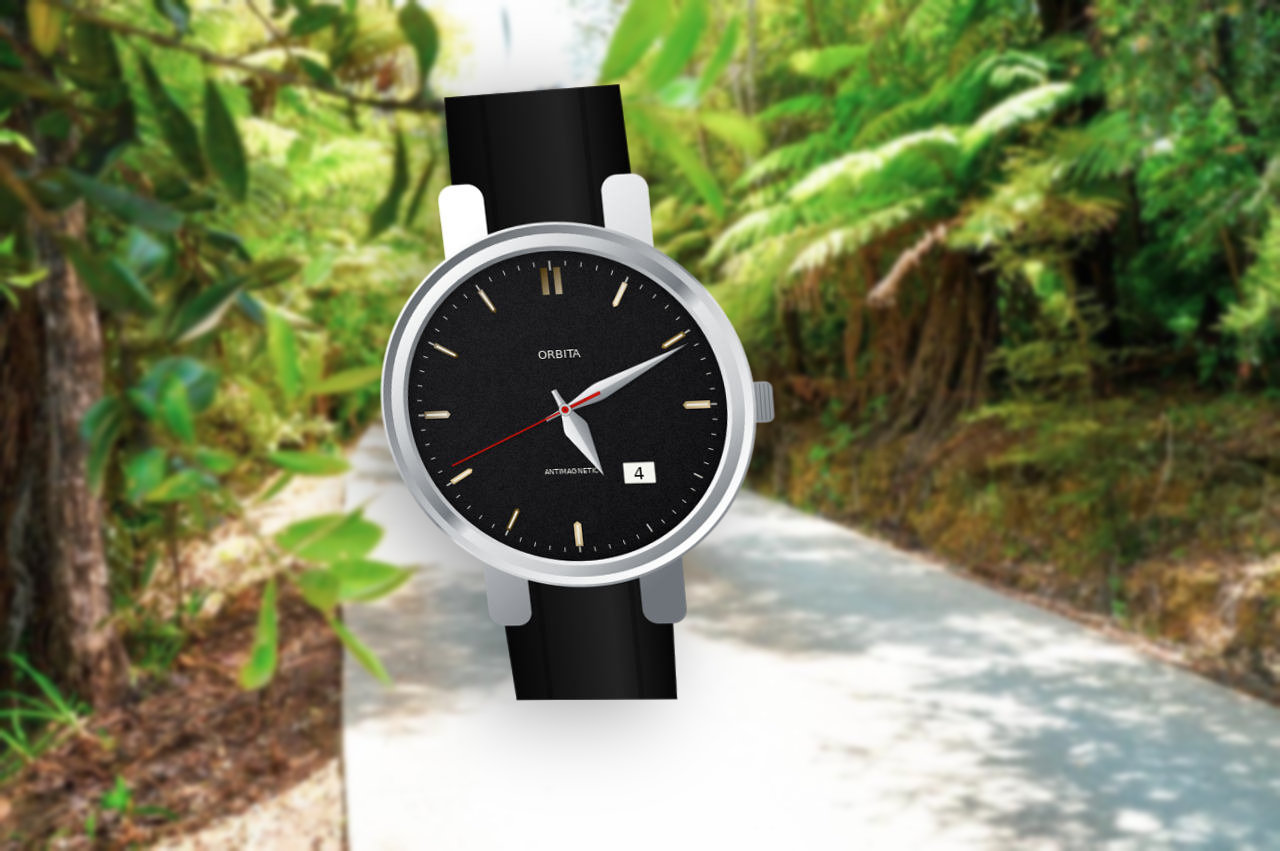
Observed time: **5:10:41**
